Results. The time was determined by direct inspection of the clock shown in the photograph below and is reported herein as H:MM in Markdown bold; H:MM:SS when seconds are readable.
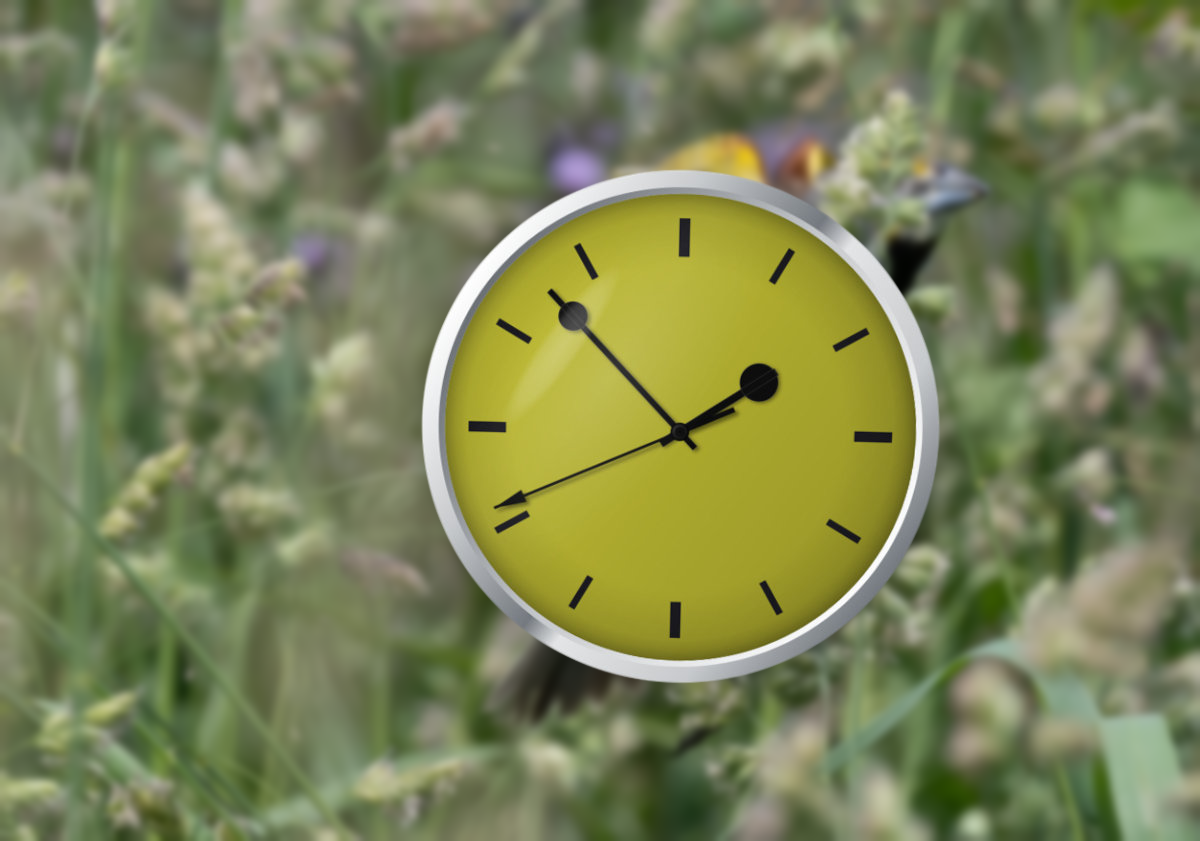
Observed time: **1:52:41**
